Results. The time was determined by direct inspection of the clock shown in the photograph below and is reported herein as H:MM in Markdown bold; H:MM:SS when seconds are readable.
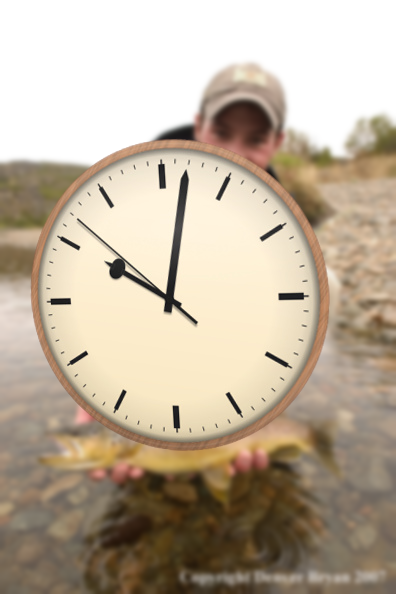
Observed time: **10:01:52**
